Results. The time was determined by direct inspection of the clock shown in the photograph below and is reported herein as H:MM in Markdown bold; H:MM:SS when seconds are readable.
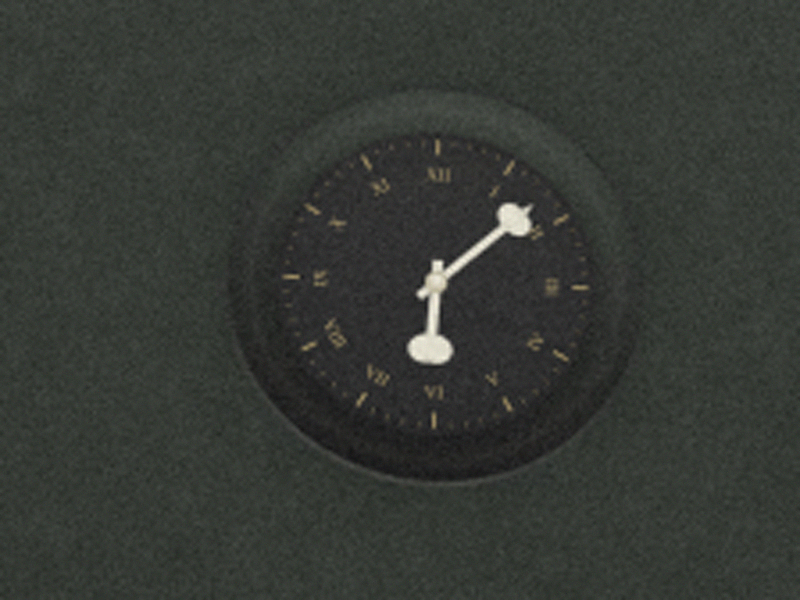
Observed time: **6:08**
